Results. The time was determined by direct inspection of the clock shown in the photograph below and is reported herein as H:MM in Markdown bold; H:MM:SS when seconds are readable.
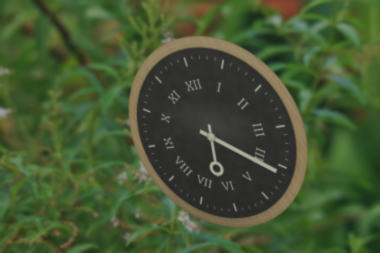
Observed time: **6:21**
